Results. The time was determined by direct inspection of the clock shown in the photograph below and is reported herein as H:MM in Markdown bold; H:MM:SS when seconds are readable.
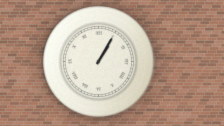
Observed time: **1:05**
